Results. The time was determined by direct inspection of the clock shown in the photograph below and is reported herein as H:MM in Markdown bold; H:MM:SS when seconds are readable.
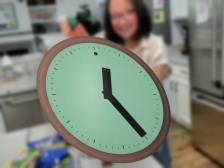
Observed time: **12:25**
